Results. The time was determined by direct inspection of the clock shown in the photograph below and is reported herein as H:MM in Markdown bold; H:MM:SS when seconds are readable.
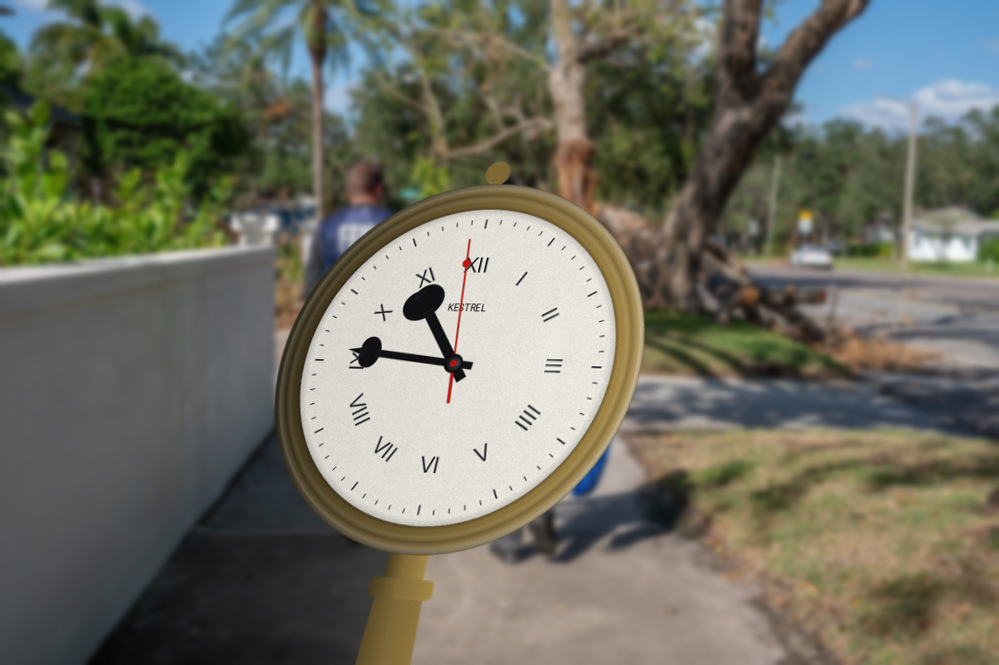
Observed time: **10:45:59**
